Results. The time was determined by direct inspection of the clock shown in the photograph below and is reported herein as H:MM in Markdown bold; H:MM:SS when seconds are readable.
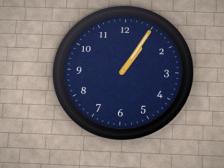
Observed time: **1:05**
